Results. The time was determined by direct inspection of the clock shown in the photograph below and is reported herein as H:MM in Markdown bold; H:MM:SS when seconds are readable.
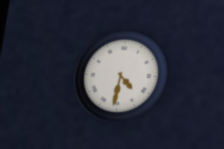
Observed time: **4:31**
